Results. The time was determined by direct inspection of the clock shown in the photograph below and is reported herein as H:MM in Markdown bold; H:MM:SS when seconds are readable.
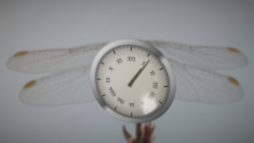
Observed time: **1:06**
